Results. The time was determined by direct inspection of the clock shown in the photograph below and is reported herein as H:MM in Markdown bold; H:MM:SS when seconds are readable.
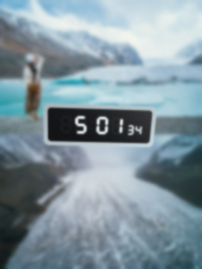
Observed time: **5:01**
